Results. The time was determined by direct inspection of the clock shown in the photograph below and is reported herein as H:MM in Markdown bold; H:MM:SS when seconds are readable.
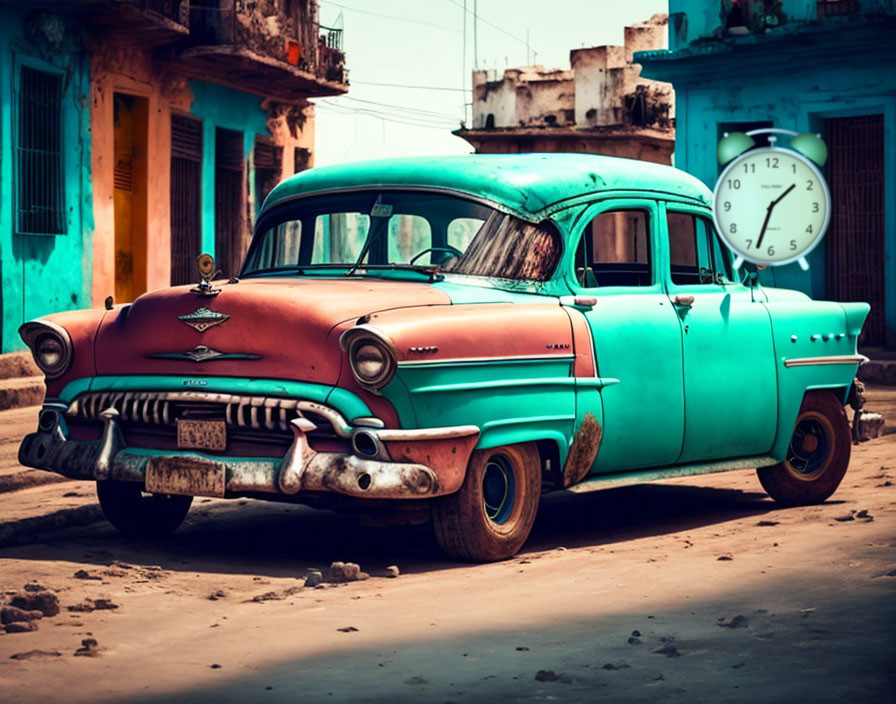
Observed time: **1:33**
